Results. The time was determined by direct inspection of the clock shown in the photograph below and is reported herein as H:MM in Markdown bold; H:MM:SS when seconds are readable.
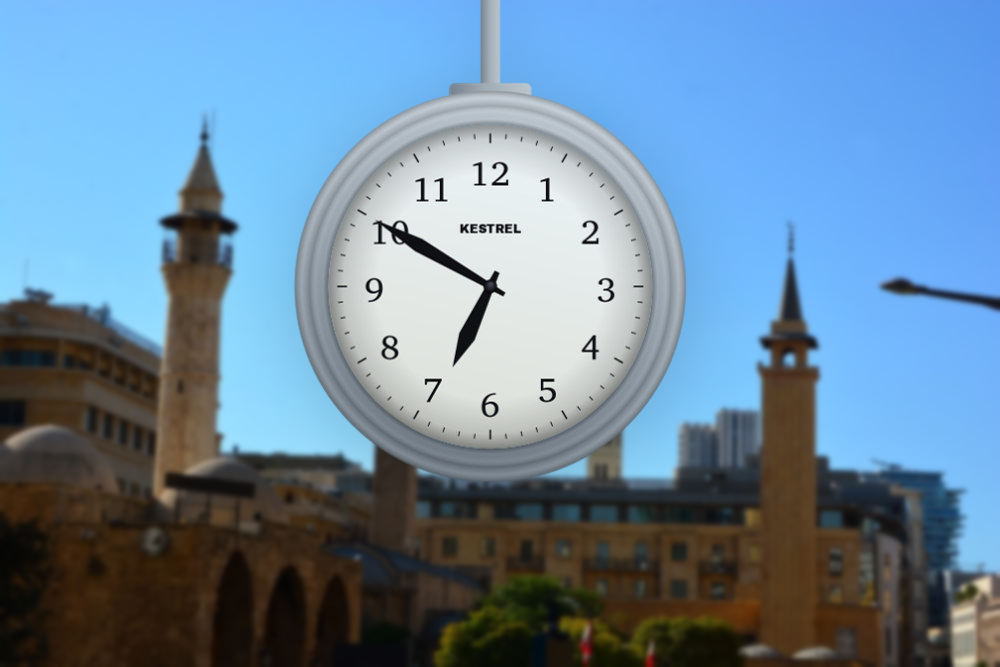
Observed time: **6:50**
